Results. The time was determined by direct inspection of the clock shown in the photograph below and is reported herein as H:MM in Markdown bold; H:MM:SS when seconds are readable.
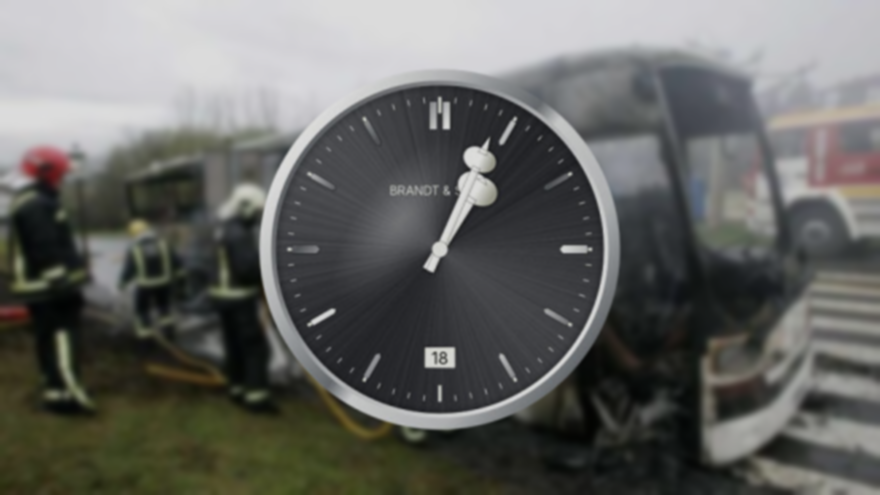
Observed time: **1:04**
